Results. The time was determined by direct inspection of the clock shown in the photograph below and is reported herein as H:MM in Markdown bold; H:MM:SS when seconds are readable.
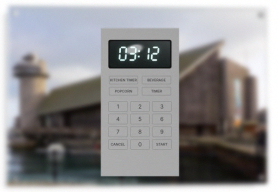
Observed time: **3:12**
